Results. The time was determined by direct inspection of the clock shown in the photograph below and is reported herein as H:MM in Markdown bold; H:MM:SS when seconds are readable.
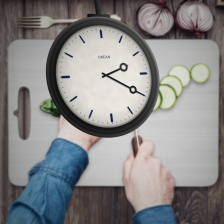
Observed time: **2:20**
